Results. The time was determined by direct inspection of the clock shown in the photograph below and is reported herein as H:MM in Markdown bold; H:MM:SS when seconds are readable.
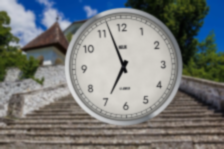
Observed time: **6:57**
